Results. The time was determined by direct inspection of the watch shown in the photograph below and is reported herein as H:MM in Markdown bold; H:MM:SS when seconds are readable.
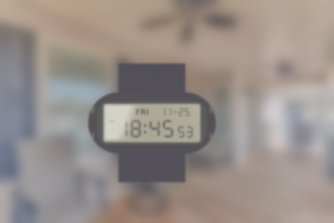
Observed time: **18:45:53**
